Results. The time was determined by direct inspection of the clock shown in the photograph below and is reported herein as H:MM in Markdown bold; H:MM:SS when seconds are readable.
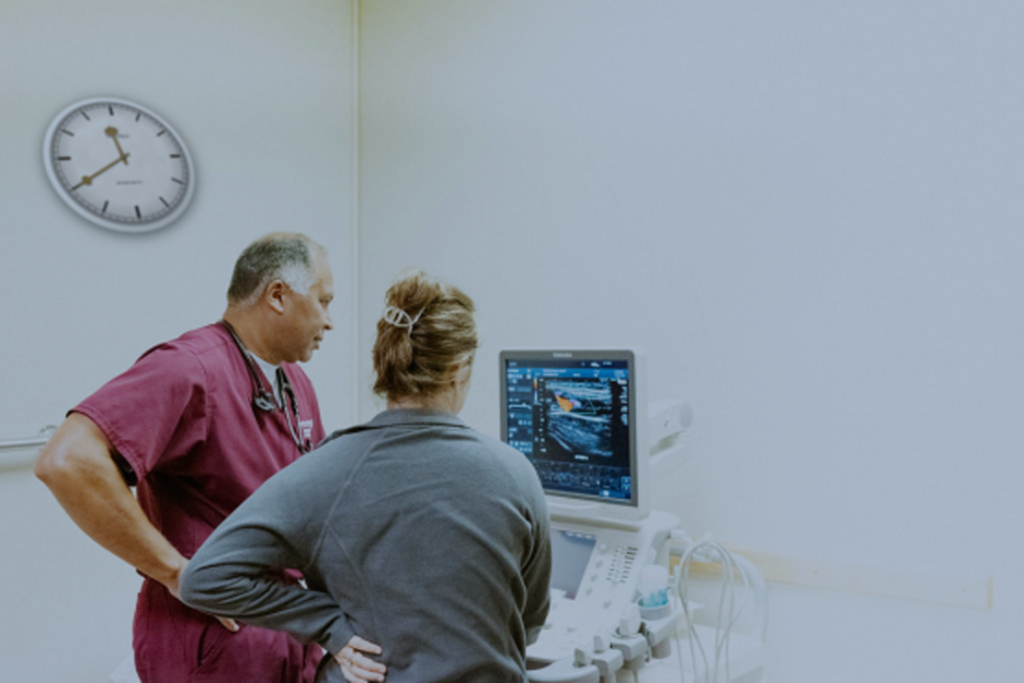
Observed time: **11:40**
